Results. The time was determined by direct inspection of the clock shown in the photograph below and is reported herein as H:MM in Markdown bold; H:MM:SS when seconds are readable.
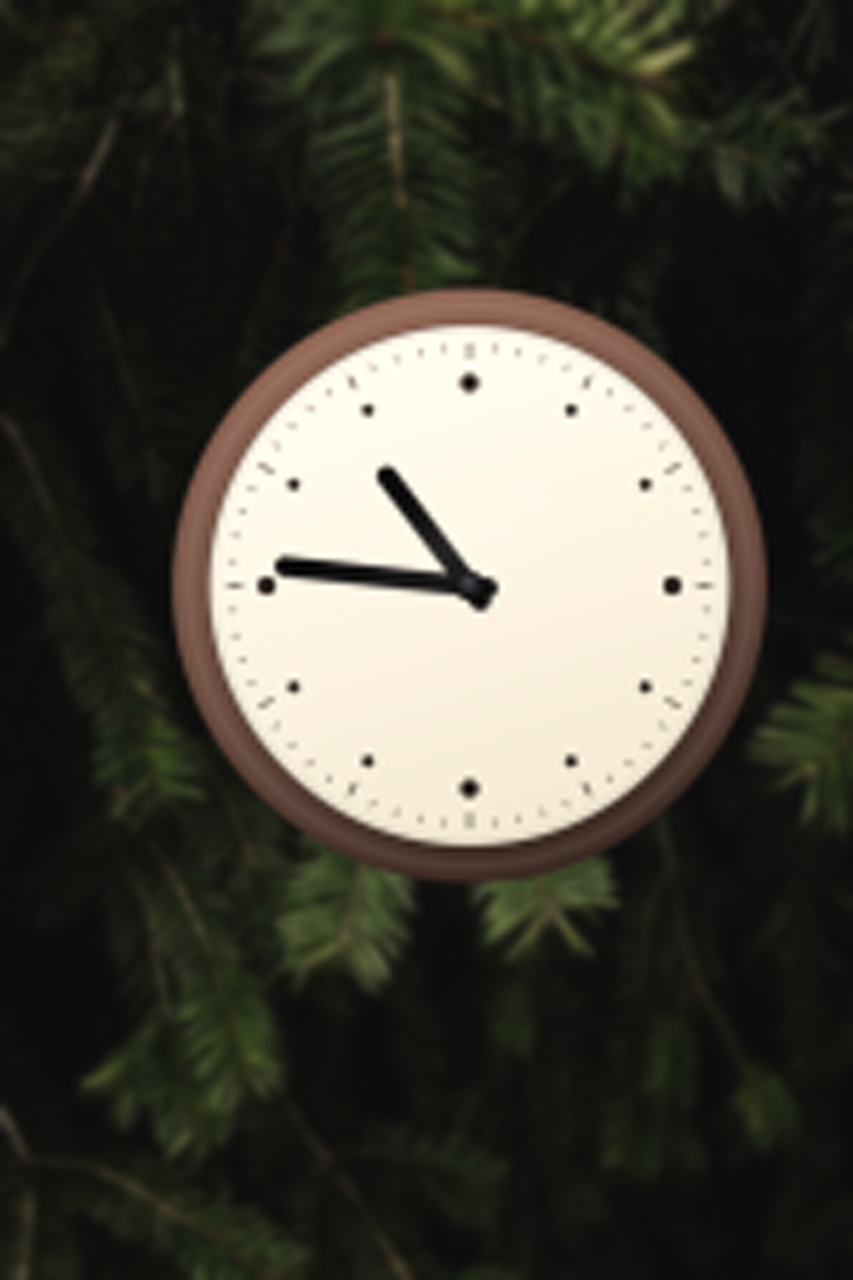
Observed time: **10:46**
